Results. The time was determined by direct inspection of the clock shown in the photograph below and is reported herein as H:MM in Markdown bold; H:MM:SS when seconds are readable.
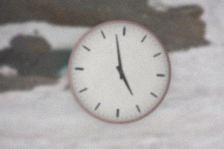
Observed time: **4:58**
